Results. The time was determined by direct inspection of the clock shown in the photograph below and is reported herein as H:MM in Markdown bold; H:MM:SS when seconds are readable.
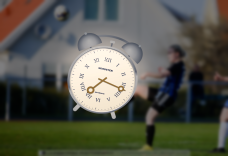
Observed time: **7:17**
